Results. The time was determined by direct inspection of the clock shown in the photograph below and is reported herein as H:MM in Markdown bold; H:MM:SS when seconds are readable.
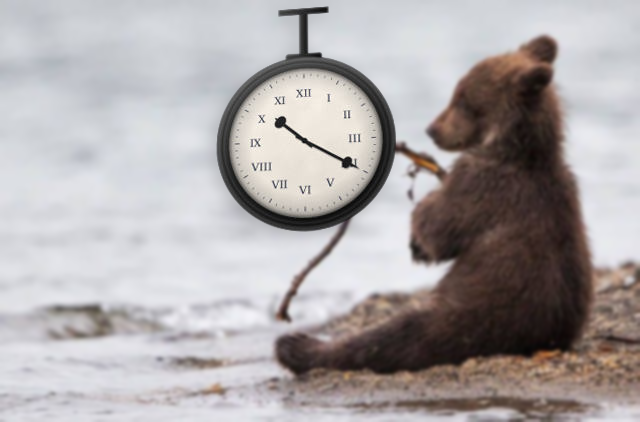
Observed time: **10:20**
